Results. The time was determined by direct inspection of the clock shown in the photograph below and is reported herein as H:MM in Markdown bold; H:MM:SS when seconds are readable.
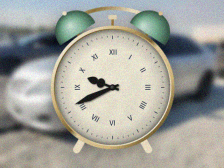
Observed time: **9:41**
